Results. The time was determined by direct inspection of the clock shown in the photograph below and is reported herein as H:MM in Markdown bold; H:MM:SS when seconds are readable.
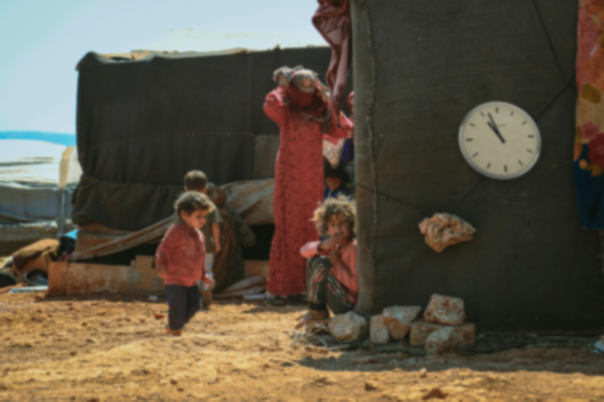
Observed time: **10:57**
